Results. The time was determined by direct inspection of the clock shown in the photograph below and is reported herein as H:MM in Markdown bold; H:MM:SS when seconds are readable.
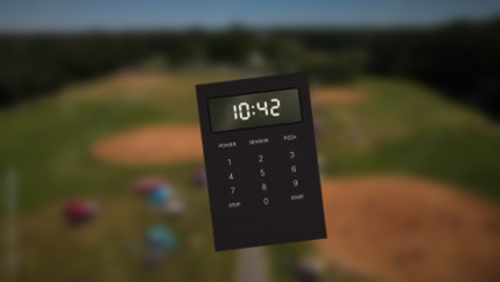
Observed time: **10:42**
